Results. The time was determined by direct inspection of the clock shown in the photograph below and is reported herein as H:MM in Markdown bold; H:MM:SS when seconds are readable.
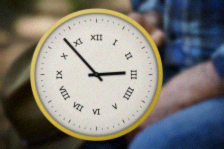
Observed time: **2:53**
